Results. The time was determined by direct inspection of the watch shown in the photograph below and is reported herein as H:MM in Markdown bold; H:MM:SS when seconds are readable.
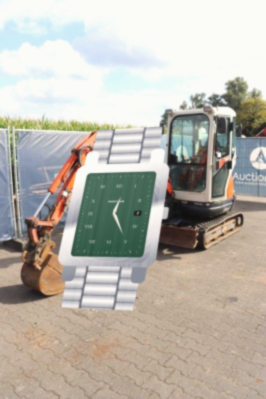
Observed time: **12:25**
